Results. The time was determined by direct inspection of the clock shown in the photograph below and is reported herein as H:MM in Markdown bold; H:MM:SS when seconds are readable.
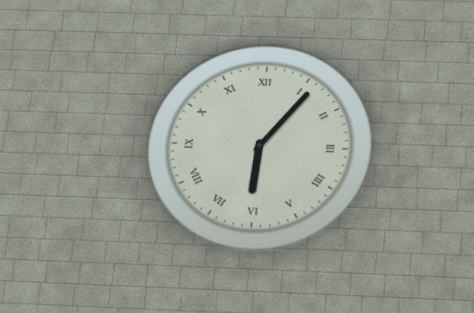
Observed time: **6:06**
